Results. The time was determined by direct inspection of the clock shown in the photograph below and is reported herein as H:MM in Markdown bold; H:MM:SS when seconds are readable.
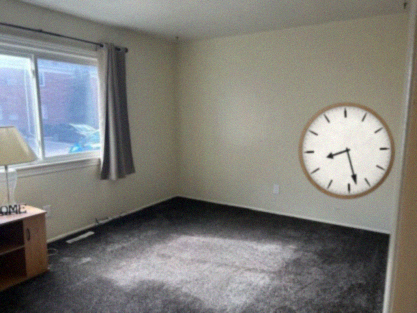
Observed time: **8:28**
